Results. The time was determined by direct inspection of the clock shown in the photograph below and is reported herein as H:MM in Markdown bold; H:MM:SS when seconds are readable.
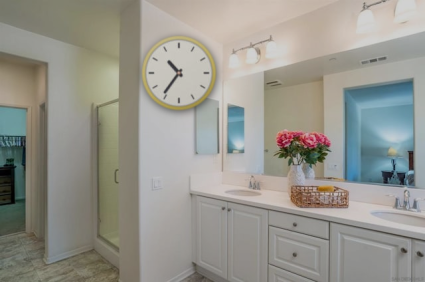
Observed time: **10:36**
